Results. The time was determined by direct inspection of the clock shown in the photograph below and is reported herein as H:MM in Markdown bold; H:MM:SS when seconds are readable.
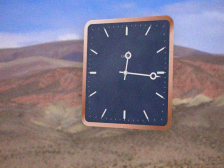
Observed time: **12:16**
